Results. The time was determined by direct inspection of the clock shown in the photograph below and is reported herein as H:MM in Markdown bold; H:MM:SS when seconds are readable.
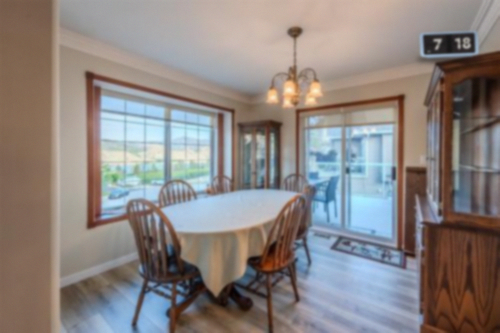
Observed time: **7:18**
